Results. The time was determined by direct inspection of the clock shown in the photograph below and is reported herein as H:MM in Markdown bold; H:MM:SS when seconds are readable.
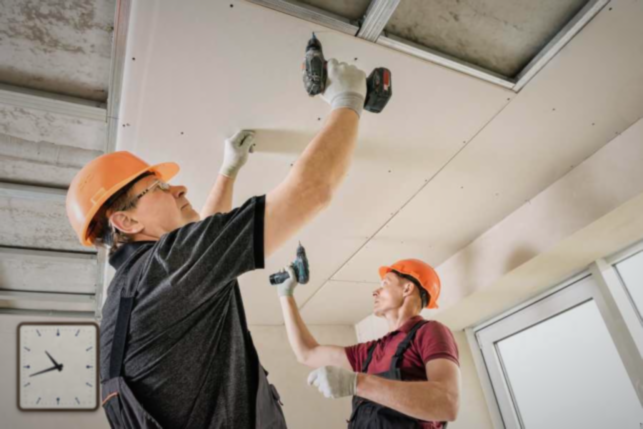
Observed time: **10:42**
